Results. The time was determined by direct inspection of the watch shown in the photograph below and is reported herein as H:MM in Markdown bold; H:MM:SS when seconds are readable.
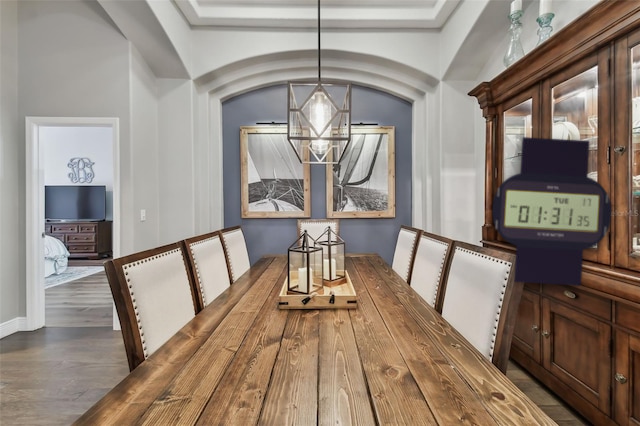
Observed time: **1:31:35**
